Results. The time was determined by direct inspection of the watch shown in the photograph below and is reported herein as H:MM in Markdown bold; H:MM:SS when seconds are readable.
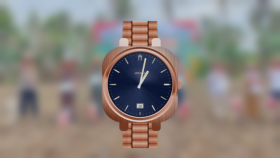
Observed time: **1:02**
